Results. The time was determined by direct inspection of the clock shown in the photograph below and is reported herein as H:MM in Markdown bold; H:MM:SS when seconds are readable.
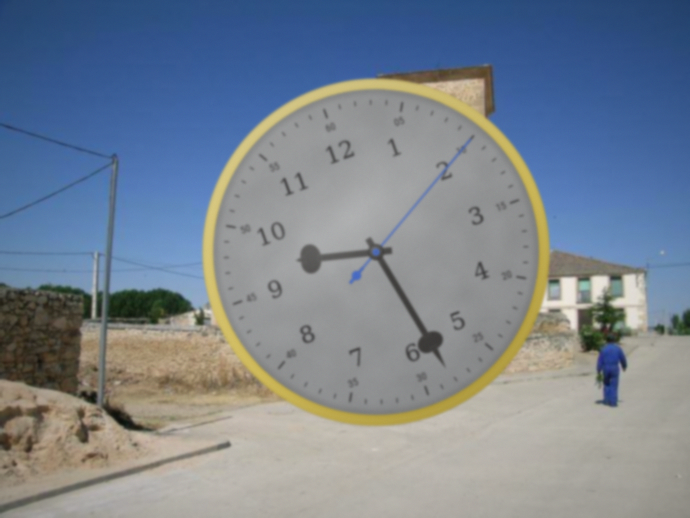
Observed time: **9:28:10**
